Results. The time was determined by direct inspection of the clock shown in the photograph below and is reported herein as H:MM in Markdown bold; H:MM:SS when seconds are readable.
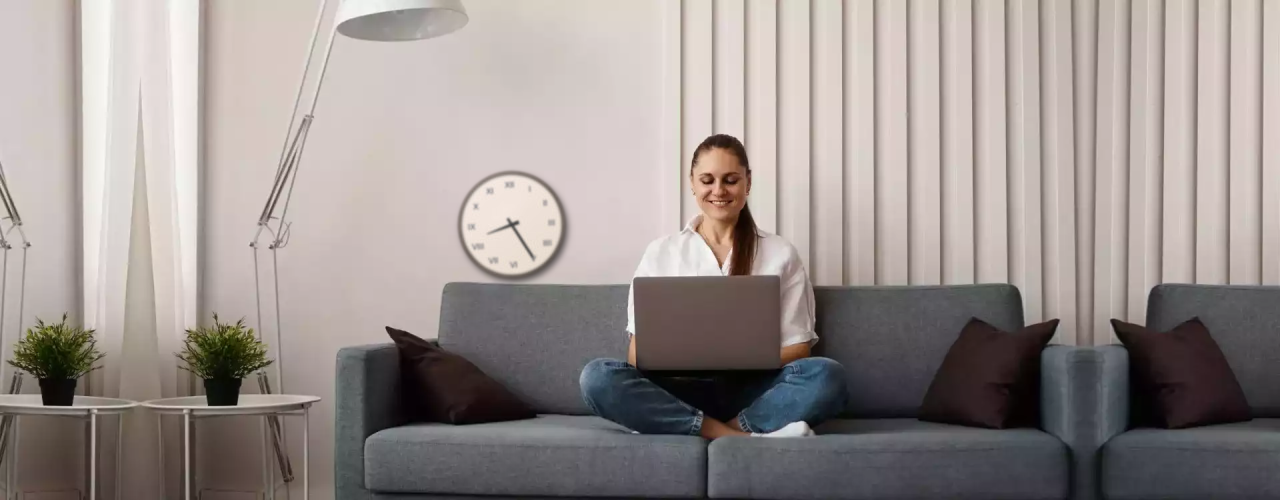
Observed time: **8:25**
